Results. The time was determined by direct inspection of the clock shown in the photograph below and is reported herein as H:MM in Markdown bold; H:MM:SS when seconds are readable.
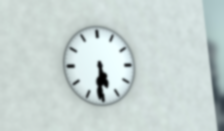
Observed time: **5:31**
